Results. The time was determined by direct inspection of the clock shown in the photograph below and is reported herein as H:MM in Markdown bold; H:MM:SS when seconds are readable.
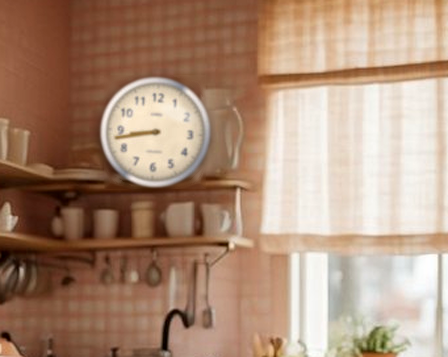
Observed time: **8:43**
